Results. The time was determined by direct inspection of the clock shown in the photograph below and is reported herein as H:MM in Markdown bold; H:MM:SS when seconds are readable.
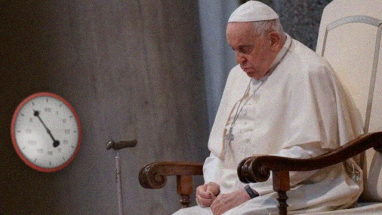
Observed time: **4:54**
